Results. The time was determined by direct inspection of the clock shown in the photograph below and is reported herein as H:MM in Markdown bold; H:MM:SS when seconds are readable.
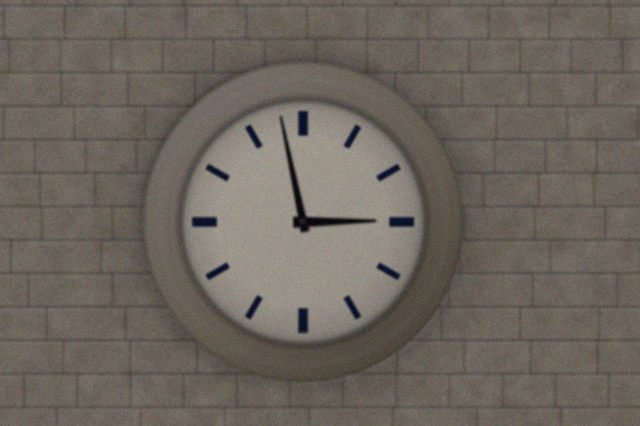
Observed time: **2:58**
